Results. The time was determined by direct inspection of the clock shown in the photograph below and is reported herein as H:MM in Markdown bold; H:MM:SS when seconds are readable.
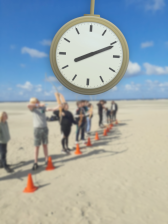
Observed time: **8:11**
